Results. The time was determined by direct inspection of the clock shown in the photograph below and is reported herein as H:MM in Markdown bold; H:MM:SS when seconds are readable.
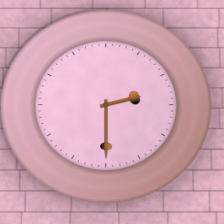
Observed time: **2:30**
